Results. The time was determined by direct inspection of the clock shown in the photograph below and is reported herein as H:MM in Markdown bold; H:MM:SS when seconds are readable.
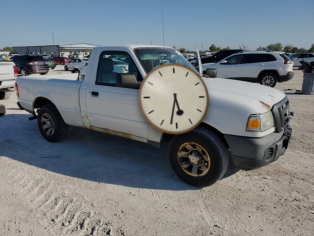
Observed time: **5:32**
